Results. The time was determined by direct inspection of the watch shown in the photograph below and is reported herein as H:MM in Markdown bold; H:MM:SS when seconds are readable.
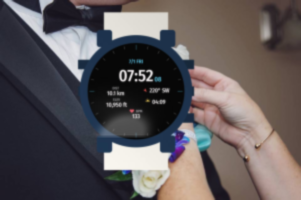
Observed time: **7:52**
